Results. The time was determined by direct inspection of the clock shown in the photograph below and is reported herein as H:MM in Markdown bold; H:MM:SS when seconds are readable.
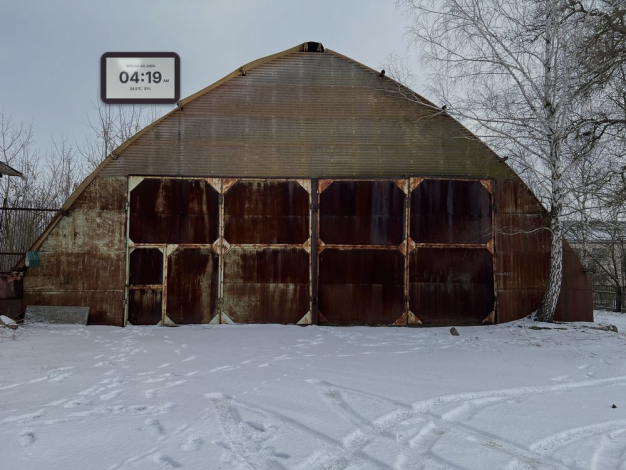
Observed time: **4:19**
